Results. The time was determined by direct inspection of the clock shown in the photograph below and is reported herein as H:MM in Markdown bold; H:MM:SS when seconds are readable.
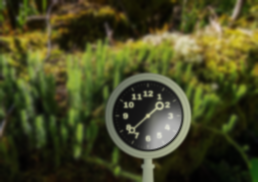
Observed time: **1:38**
